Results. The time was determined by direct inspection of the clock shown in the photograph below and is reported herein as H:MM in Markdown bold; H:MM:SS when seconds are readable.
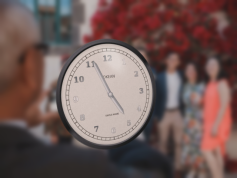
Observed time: **4:56**
